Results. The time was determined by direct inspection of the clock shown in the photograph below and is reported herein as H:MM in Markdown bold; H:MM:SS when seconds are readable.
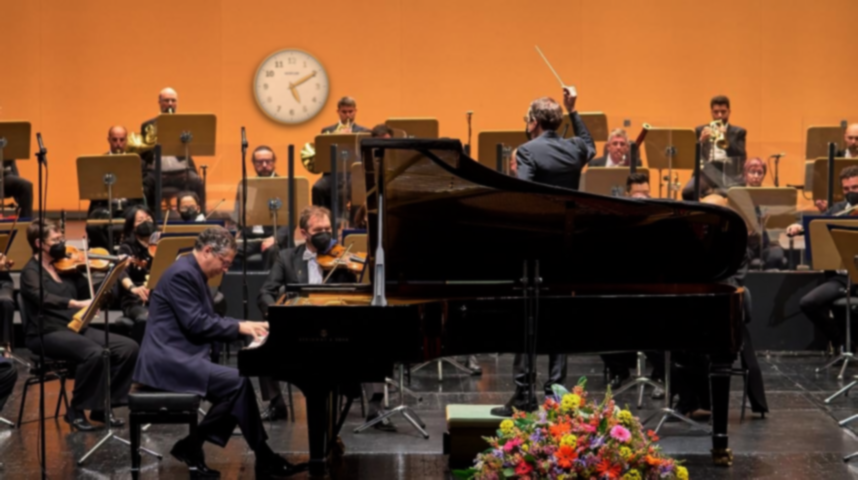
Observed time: **5:10**
